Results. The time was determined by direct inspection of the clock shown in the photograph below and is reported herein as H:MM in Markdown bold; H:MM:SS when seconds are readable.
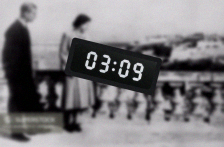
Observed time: **3:09**
